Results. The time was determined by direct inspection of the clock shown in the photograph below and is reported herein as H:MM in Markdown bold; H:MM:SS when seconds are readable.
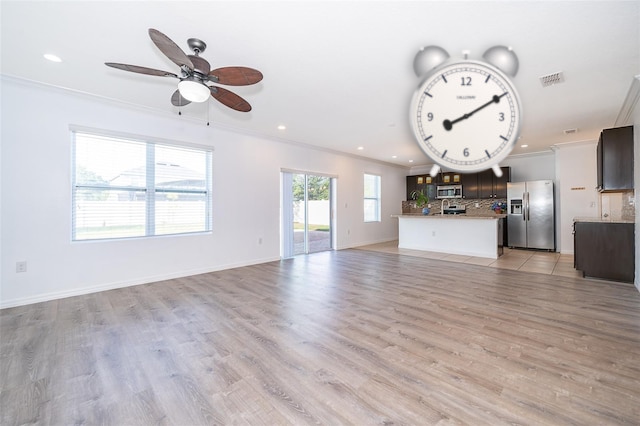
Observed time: **8:10**
